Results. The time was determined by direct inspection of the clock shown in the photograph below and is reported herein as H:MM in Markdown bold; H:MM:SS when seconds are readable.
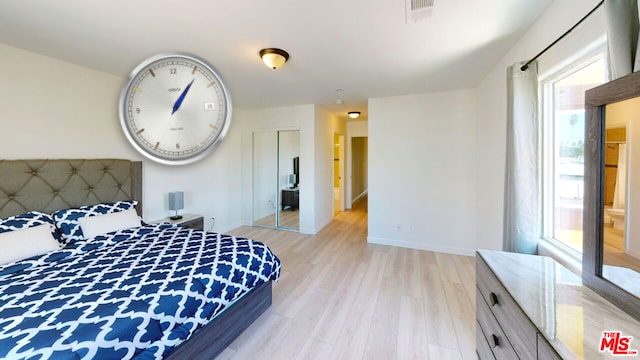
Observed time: **1:06**
